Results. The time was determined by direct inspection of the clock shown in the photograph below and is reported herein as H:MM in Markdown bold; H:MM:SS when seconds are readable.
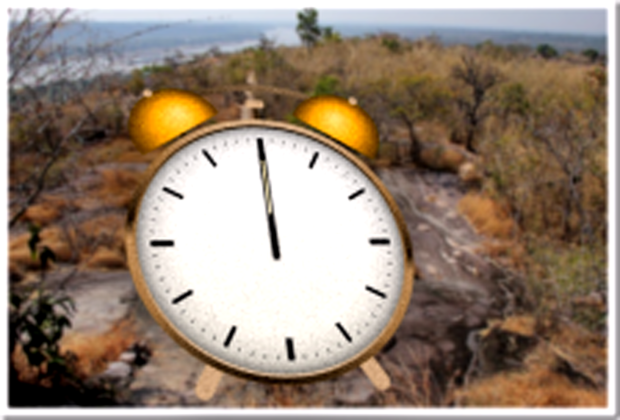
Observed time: **12:00**
